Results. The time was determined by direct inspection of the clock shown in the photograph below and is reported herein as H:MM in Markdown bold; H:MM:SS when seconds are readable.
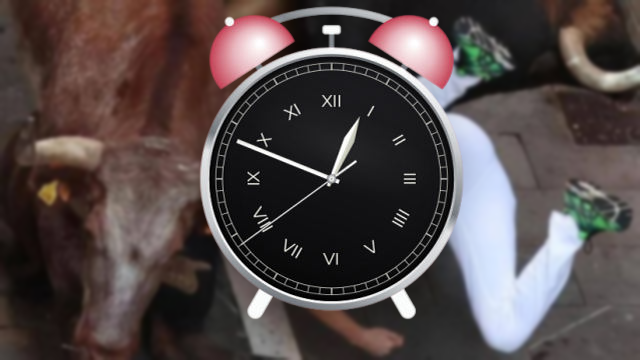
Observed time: **12:48:39**
